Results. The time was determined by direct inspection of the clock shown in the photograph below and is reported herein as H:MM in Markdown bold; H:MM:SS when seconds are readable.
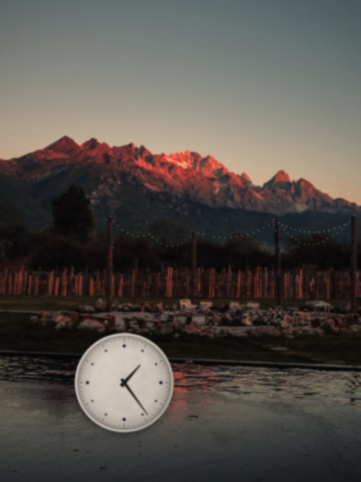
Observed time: **1:24**
